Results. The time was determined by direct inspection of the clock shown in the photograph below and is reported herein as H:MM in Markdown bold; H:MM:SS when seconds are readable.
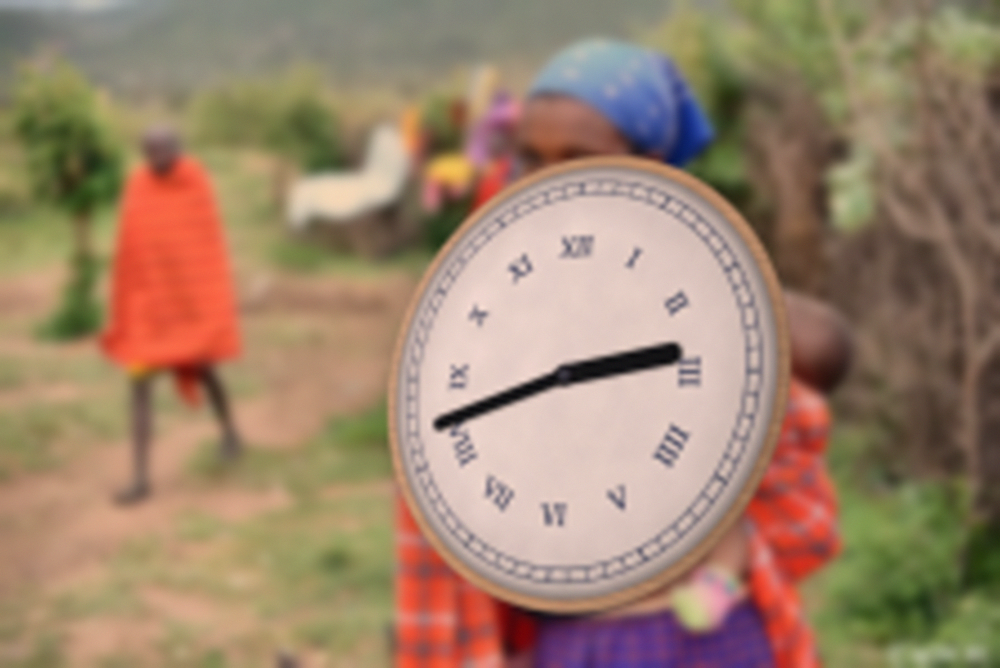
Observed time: **2:42**
